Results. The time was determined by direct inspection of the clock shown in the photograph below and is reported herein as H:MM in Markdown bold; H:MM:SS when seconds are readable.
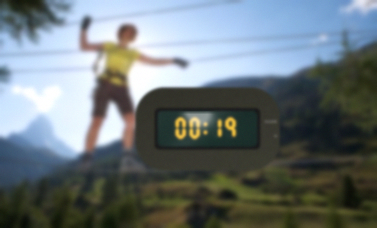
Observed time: **0:19**
